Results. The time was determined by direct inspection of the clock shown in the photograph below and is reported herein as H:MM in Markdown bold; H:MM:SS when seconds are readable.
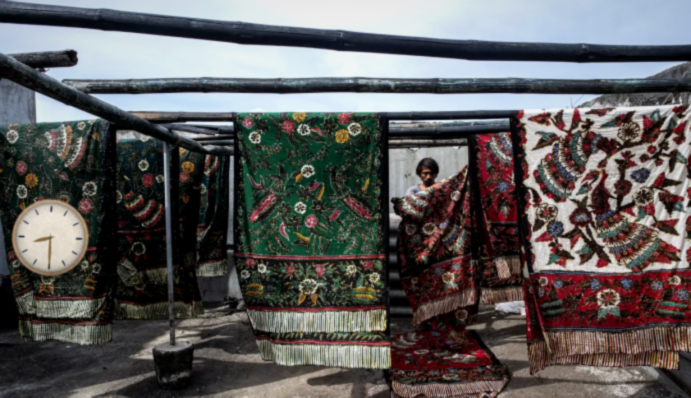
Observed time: **8:30**
